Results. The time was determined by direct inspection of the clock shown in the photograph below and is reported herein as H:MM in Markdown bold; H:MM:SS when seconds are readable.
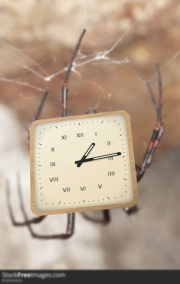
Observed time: **1:14**
